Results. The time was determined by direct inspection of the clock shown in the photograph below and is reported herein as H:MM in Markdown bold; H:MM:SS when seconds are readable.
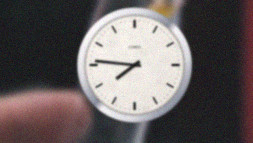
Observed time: **7:46**
